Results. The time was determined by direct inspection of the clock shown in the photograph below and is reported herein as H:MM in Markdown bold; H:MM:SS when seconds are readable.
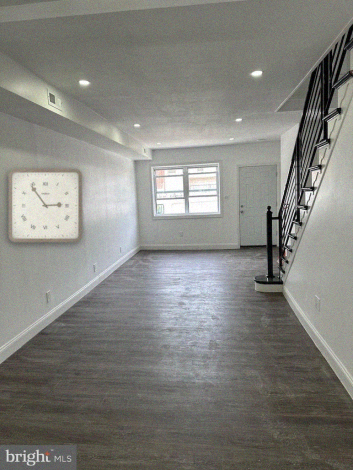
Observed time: **2:54**
